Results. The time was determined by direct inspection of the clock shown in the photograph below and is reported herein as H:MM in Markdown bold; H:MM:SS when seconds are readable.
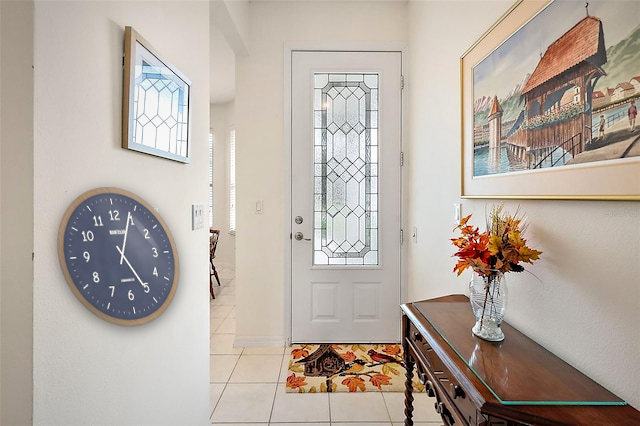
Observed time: **5:04**
